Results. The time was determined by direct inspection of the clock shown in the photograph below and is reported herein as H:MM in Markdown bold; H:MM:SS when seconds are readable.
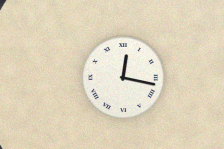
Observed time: **12:17**
